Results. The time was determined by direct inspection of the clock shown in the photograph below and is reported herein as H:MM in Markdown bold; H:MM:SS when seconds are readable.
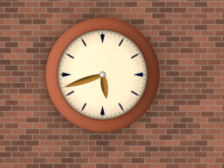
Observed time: **5:42**
